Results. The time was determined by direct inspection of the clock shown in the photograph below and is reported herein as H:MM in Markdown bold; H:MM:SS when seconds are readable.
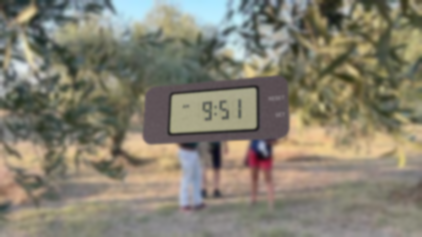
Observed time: **9:51**
